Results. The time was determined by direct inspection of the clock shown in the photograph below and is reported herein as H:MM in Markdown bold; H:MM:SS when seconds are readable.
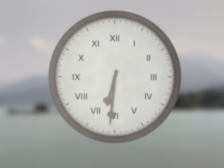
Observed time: **6:31**
